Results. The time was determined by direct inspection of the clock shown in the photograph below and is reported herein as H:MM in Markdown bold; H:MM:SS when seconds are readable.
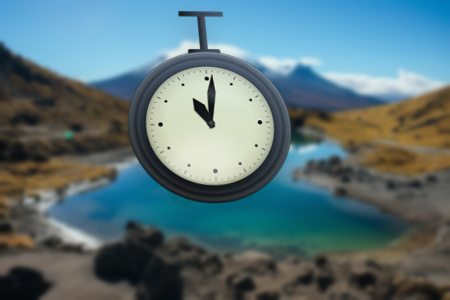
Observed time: **11:01**
